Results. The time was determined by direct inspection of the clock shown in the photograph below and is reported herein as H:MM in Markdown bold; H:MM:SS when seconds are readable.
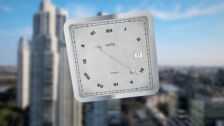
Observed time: **10:22**
